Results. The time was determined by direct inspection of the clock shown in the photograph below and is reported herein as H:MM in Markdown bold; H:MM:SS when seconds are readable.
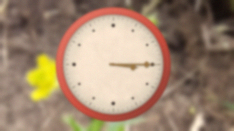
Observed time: **3:15**
